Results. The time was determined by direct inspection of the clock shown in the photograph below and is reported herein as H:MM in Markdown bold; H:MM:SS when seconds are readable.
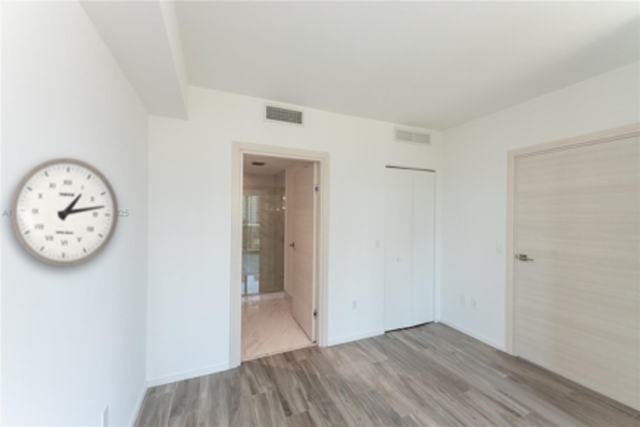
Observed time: **1:13**
